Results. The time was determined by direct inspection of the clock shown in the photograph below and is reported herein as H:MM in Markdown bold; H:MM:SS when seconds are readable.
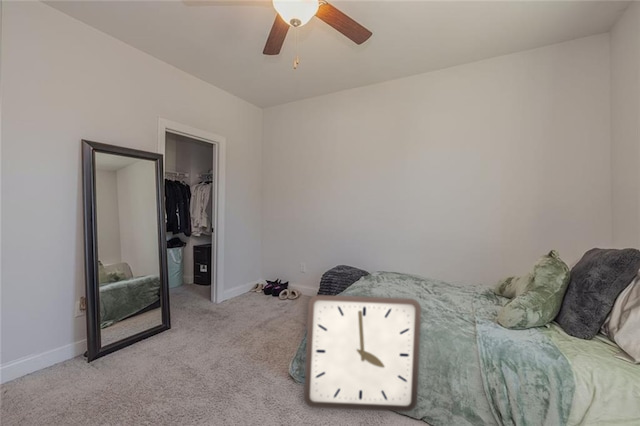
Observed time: **3:59**
